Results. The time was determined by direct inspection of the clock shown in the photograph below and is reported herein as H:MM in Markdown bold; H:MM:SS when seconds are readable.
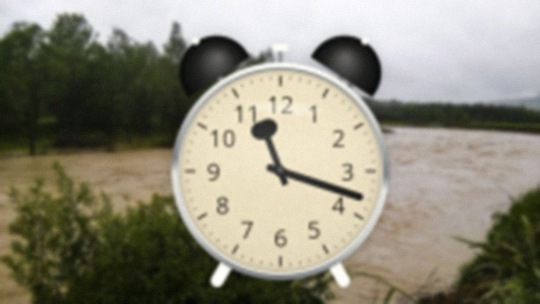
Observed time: **11:18**
